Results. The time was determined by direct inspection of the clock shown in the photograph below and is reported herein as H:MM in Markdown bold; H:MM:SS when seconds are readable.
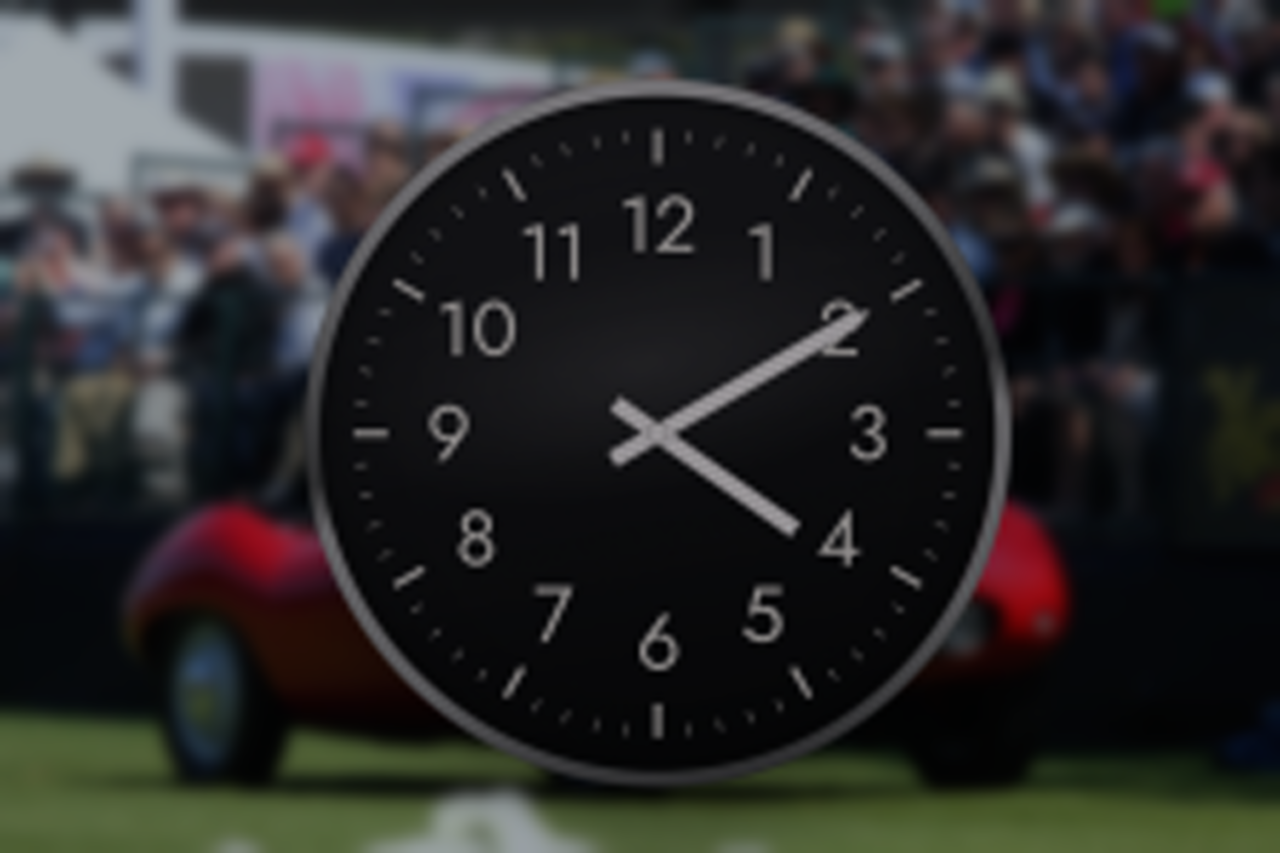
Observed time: **4:10**
